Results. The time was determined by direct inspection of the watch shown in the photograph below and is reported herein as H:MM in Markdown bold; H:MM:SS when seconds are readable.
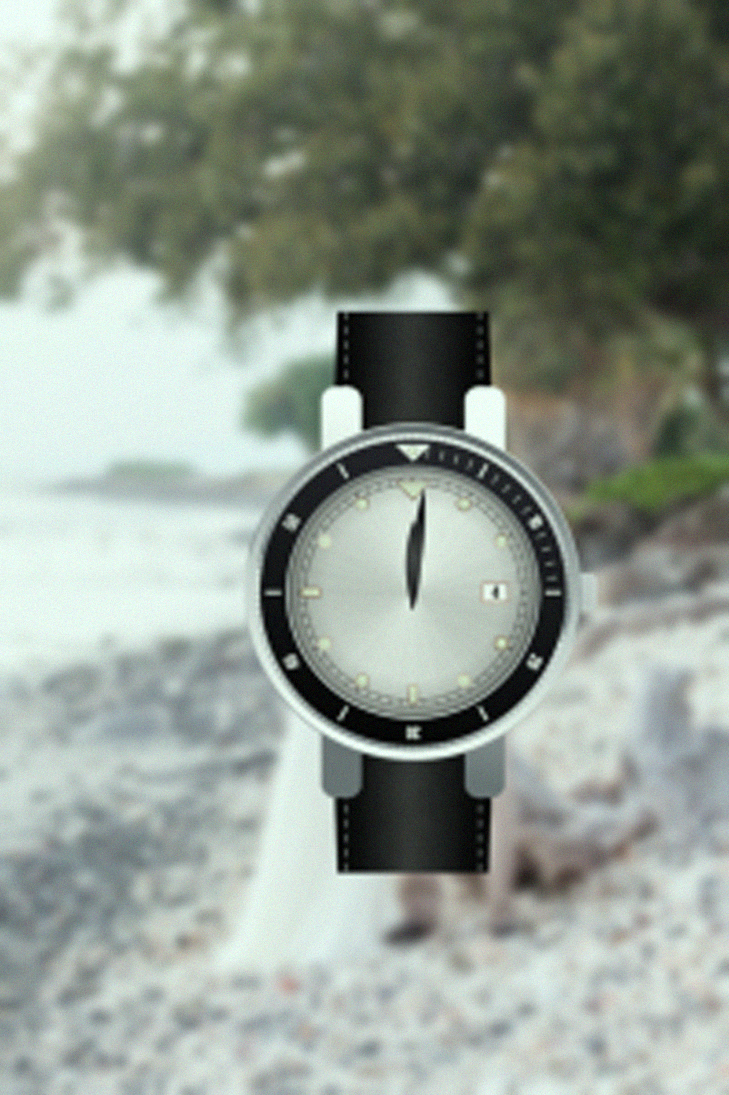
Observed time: **12:01**
